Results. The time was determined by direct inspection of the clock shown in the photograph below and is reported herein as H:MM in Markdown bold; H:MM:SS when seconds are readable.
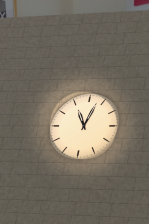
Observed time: **11:03**
